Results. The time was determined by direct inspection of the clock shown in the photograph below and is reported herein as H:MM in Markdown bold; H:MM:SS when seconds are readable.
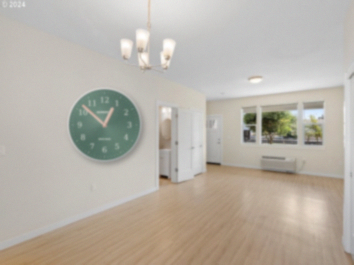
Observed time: **12:52**
